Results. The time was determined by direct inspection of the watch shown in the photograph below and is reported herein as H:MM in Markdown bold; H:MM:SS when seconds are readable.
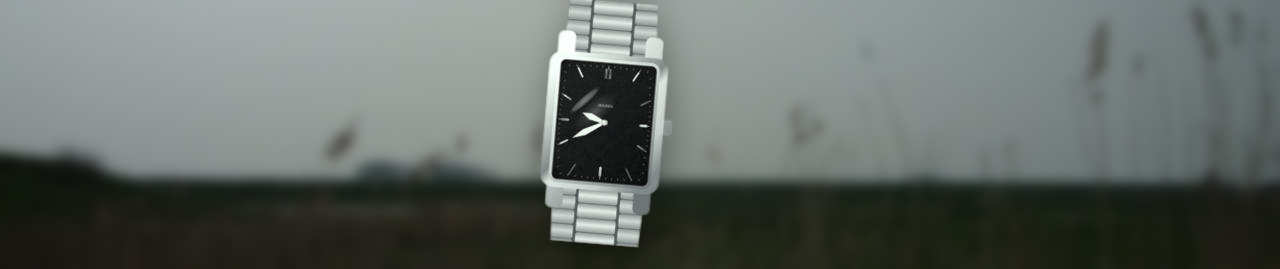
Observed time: **9:40**
